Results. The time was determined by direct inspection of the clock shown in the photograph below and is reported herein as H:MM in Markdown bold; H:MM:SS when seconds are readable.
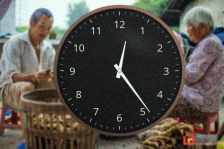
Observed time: **12:24**
